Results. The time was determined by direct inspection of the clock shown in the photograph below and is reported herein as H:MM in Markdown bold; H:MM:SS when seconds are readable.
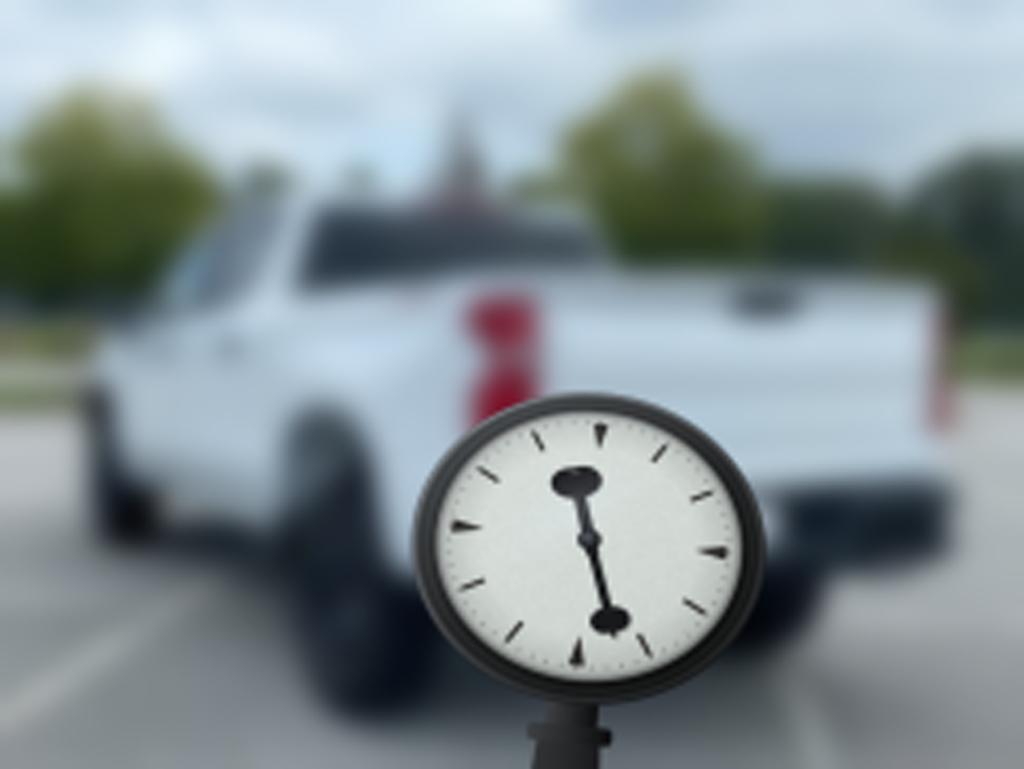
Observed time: **11:27**
